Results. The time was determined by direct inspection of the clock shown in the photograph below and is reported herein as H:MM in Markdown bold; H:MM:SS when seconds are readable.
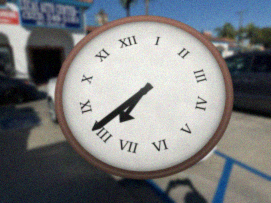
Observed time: **7:41**
